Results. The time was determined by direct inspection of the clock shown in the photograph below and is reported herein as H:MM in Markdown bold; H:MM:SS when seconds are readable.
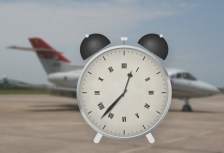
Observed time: **12:37**
